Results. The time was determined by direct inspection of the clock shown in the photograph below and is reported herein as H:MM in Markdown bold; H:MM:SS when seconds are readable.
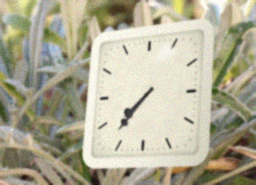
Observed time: **7:37**
